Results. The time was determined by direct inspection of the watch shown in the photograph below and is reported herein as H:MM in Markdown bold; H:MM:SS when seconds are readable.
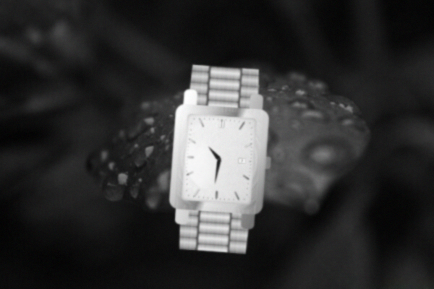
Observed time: **10:31**
